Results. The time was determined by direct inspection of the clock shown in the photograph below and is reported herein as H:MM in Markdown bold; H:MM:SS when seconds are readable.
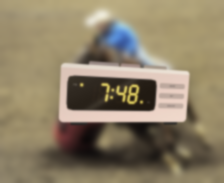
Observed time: **7:48**
